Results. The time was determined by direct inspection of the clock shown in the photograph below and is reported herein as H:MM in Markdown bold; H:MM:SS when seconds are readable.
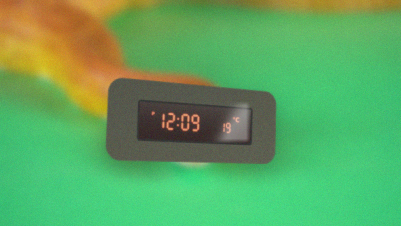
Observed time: **12:09**
